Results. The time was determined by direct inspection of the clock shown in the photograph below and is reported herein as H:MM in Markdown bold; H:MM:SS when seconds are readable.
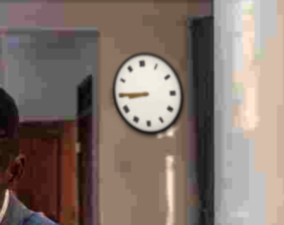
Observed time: **8:45**
